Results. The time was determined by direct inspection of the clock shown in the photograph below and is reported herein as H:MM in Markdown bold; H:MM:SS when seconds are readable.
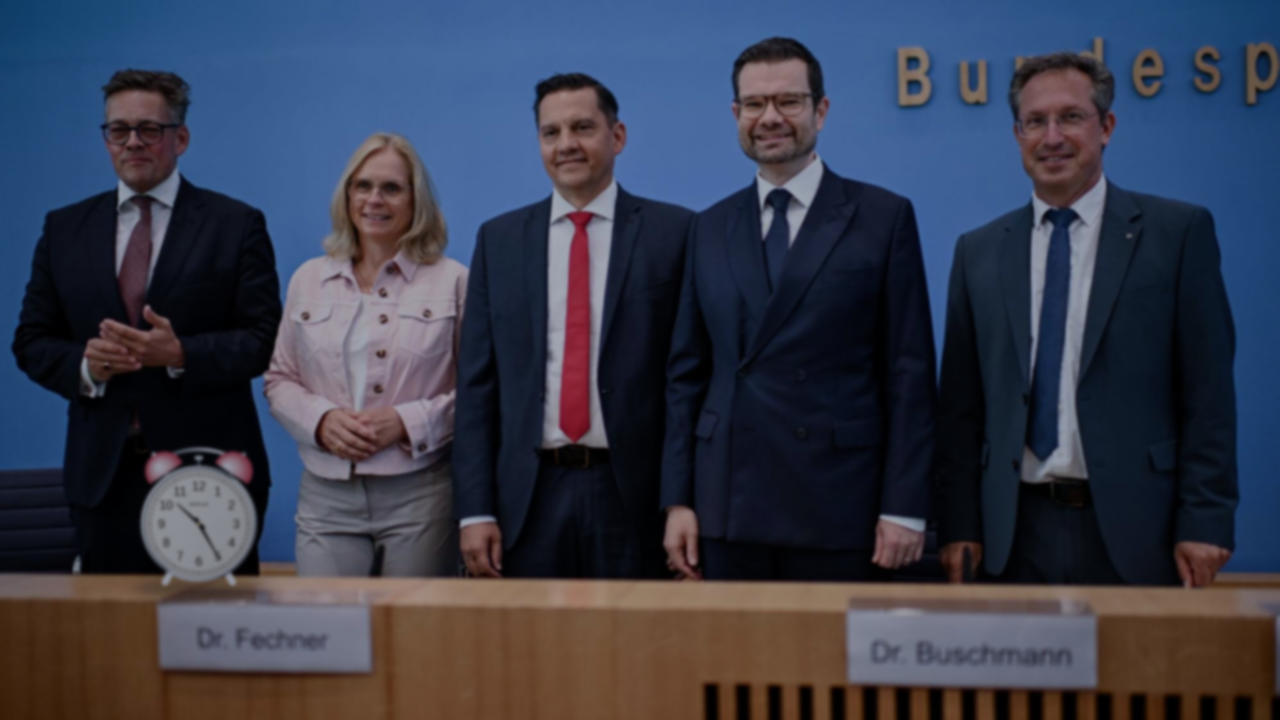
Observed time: **10:25**
